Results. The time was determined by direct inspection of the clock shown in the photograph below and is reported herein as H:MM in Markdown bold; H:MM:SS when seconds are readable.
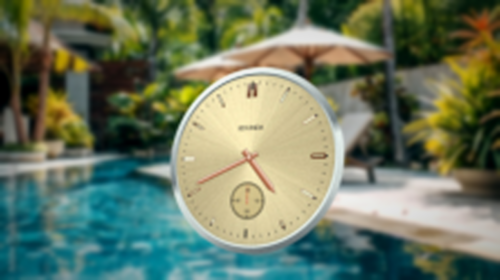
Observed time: **4:41**
